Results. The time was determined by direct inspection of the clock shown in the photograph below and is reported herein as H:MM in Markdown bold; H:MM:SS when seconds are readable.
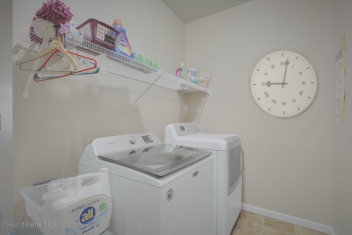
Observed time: **9:02**
